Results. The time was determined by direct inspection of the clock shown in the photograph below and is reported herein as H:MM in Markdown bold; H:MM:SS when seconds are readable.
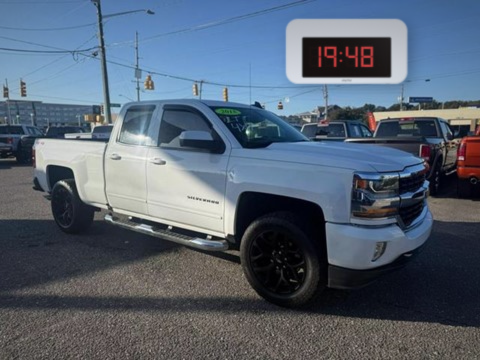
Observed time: **19:48**
